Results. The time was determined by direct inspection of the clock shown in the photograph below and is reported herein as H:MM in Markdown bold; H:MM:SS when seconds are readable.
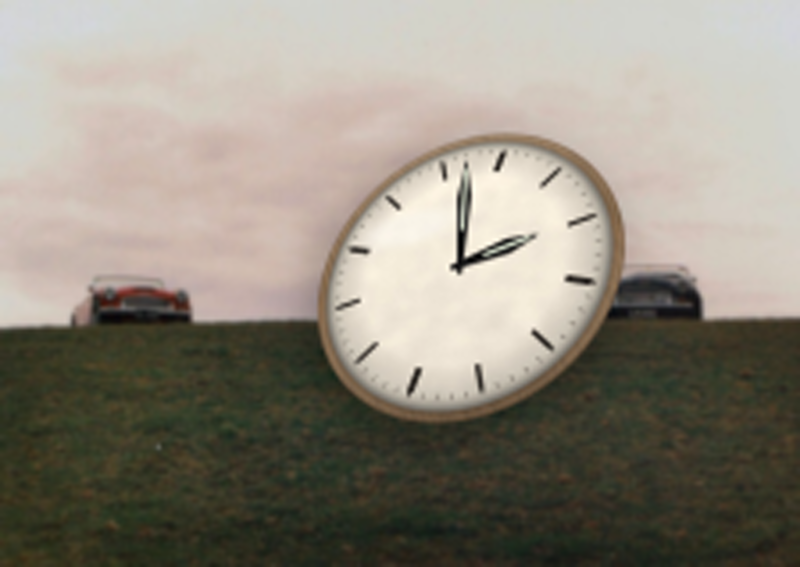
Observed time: **1:57**
